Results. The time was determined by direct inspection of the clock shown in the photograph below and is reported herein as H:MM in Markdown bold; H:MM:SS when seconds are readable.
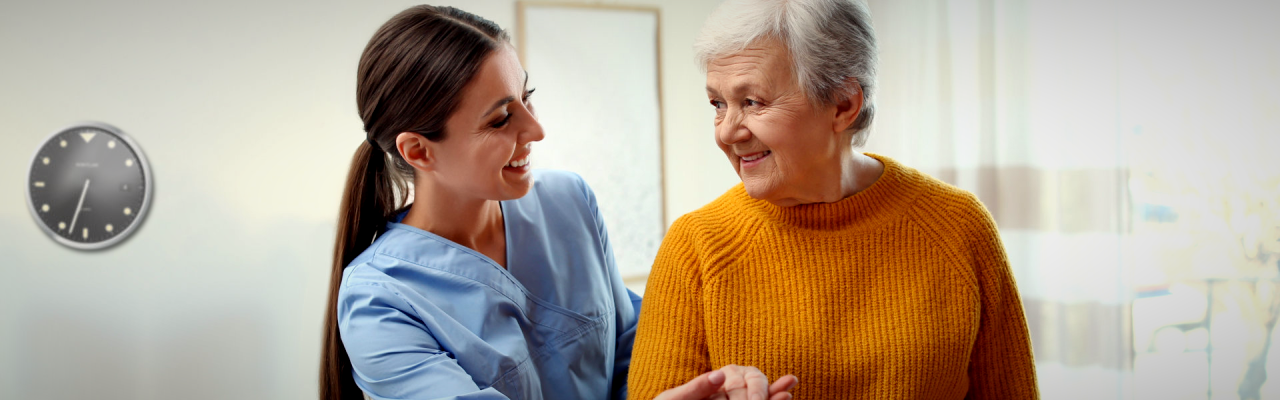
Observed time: **6:33**
